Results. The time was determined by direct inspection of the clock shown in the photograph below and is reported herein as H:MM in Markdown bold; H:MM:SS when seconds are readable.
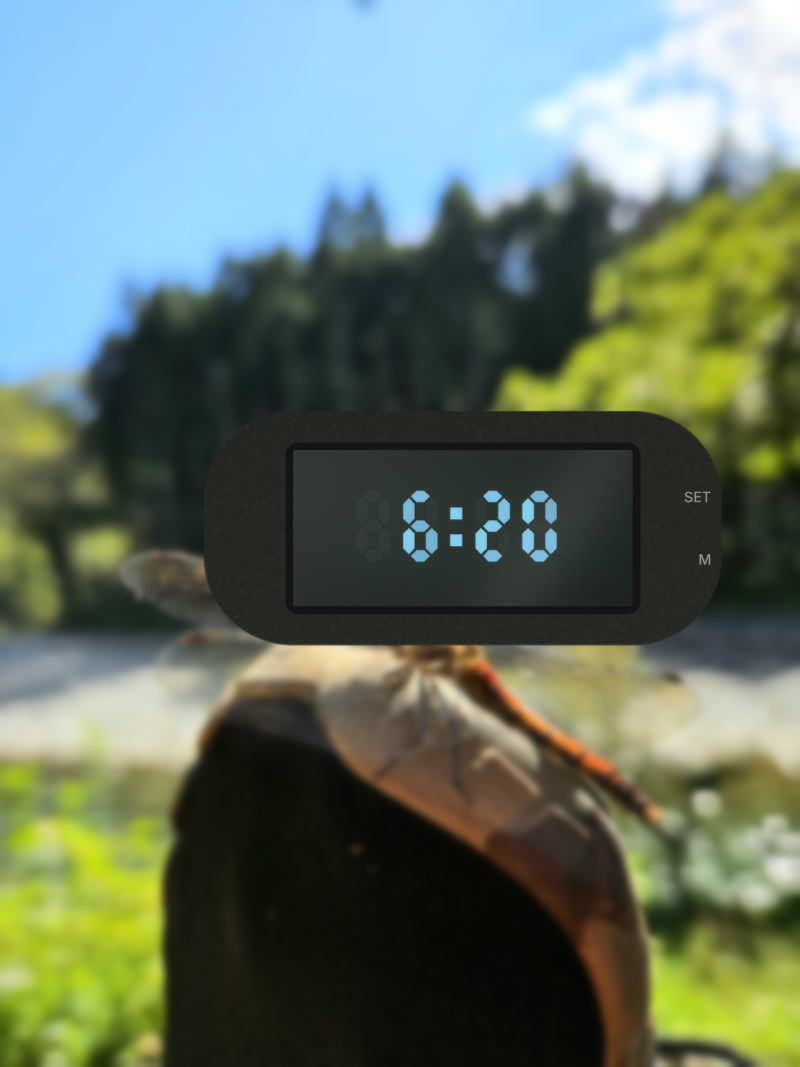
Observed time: **6:20**
